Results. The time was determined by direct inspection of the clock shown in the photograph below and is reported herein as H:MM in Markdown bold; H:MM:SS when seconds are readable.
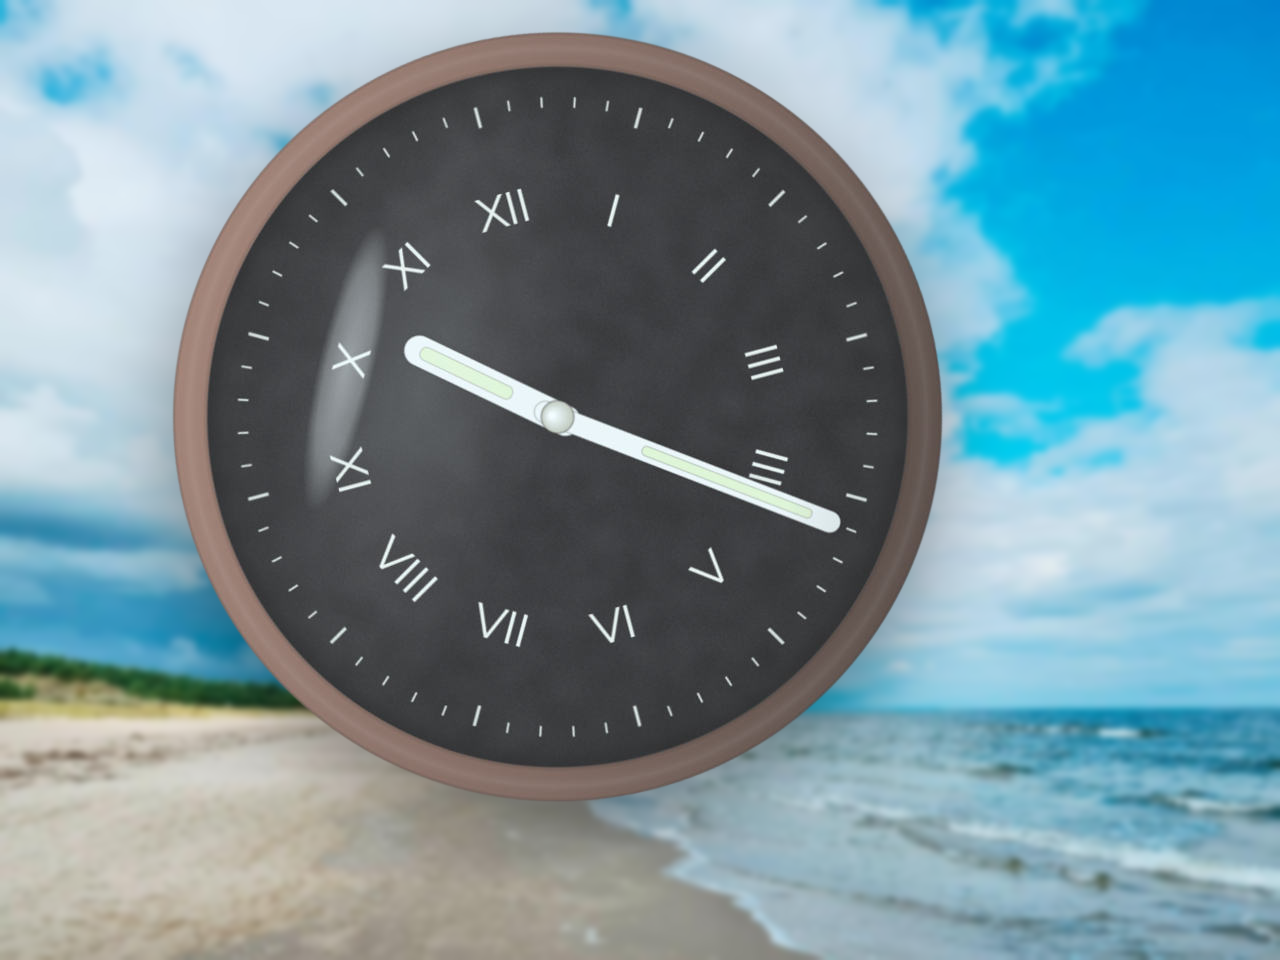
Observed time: **10:21**
